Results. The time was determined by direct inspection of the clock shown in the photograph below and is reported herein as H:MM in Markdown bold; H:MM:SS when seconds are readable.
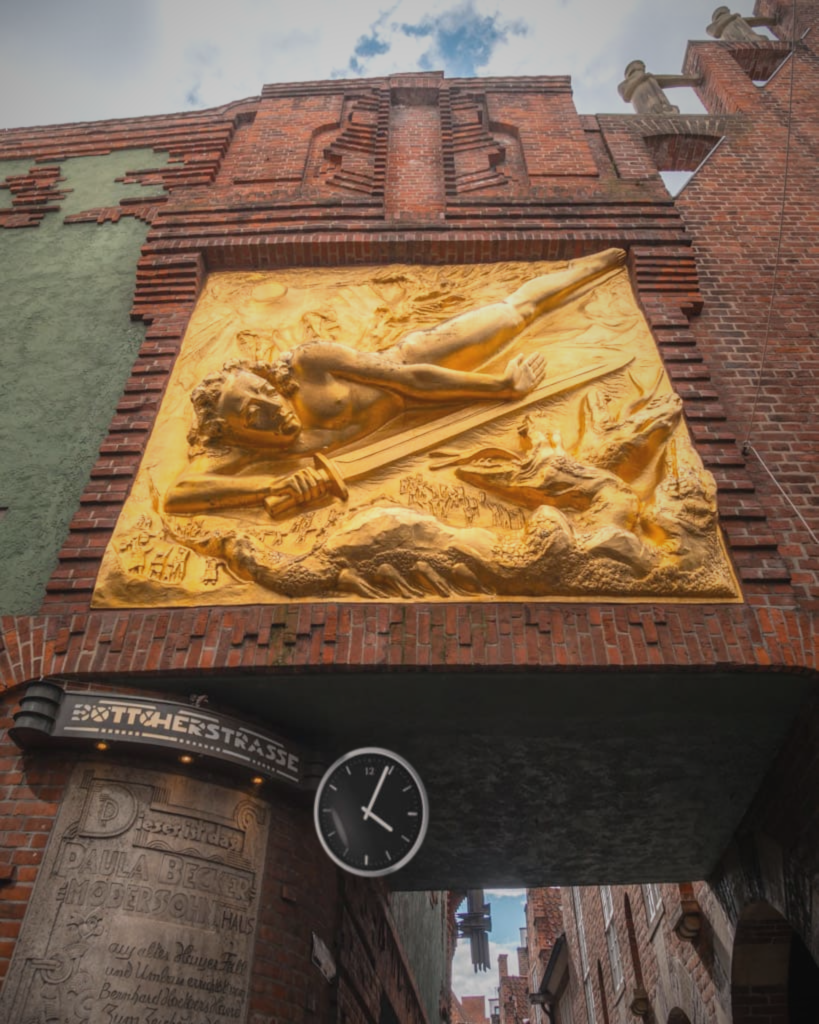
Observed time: **4:04**
